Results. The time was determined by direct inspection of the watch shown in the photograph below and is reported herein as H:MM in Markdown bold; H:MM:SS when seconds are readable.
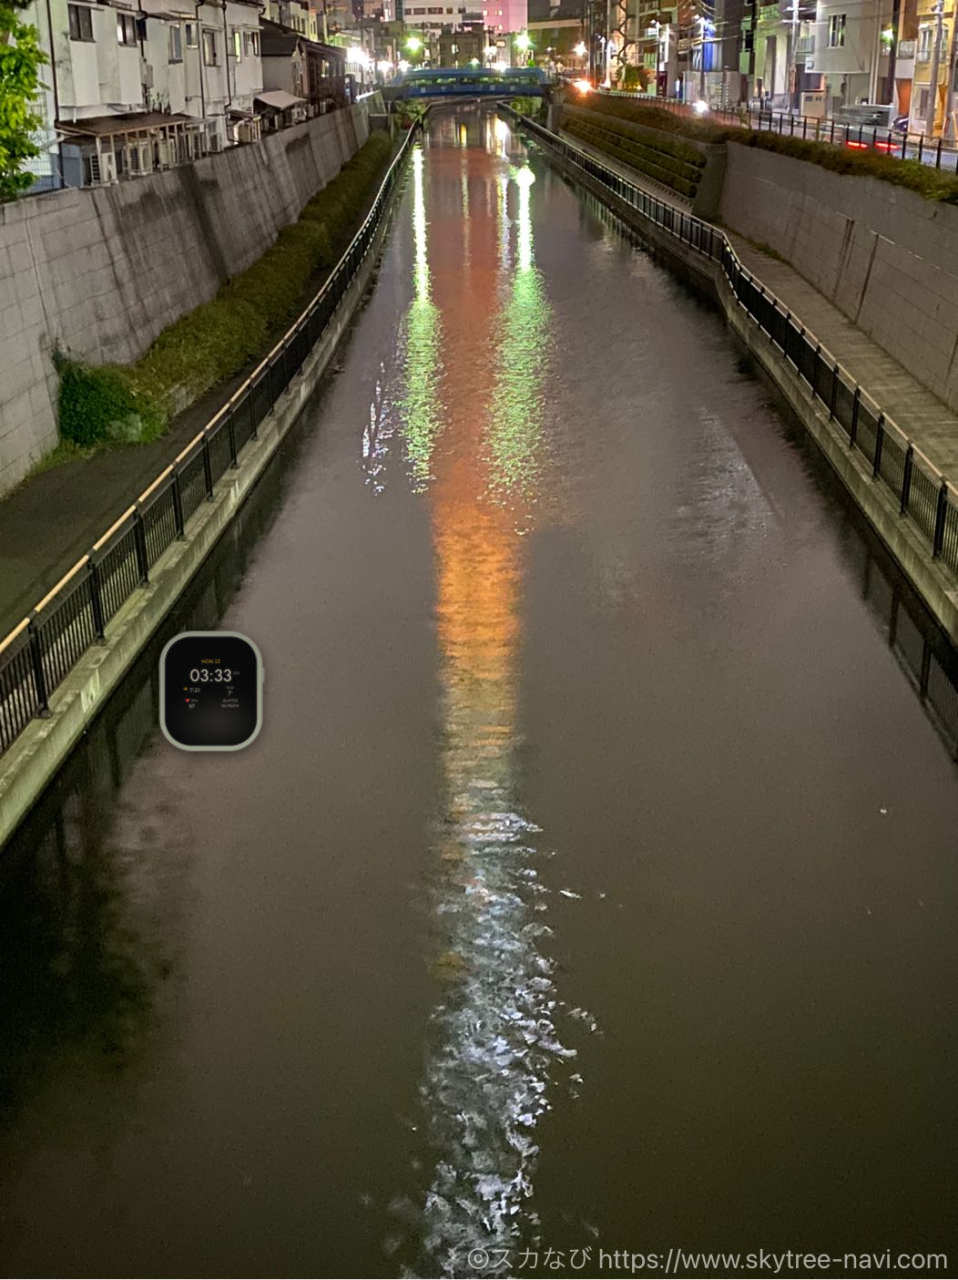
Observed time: **3:33**
